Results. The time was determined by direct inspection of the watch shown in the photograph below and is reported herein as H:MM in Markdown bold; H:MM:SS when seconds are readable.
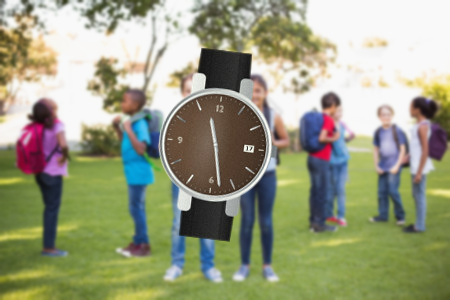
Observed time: **11:28**
